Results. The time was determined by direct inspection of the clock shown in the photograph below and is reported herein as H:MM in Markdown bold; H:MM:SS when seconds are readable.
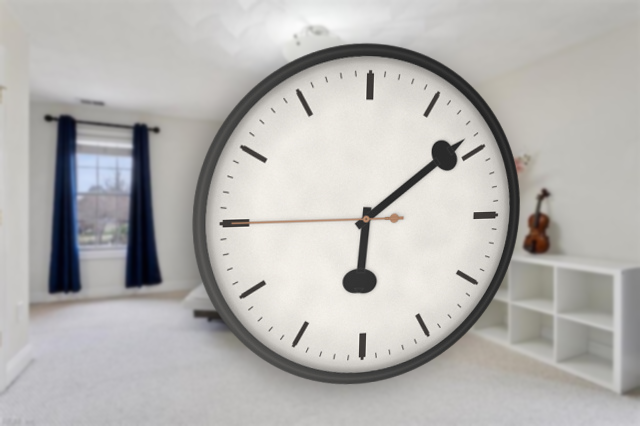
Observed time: **6:08:45**
